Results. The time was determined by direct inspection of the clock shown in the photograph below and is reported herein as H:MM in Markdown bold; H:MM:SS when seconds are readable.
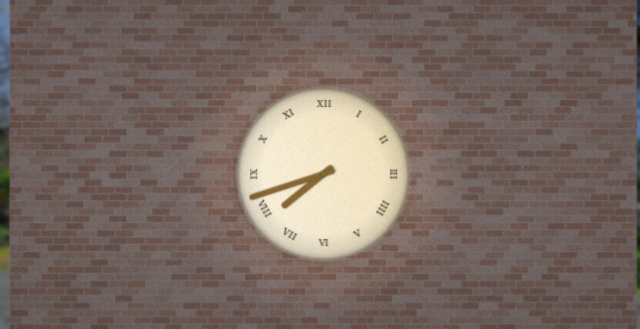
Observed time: **7:42**
